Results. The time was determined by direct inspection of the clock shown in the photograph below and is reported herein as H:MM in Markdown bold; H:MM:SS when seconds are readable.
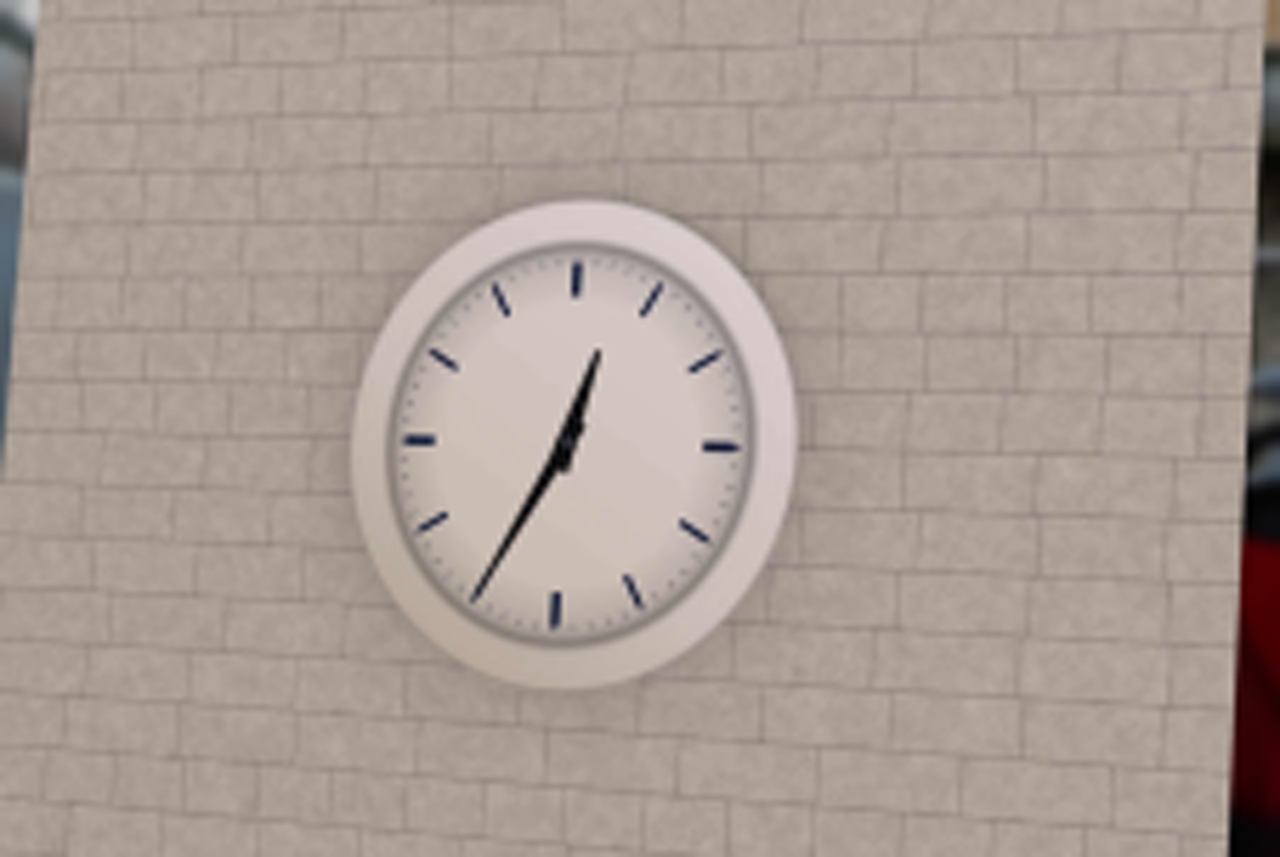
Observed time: **12:35**
